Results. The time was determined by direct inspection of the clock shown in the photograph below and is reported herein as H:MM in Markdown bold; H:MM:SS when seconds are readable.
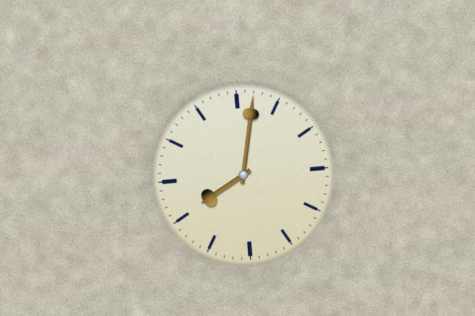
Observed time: **8:02**
